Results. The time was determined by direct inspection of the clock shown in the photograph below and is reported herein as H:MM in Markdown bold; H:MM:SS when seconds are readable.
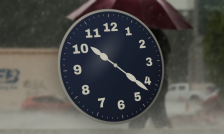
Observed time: **10:22**
